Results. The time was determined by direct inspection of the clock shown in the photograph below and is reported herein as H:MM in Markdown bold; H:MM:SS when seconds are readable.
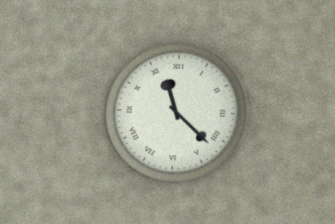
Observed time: **11:22**
